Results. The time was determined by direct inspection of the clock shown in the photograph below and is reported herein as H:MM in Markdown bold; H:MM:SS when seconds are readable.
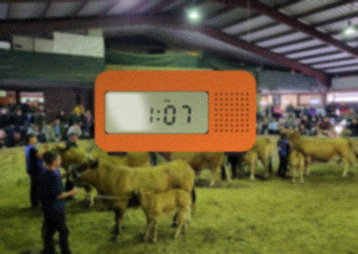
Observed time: **1:07**
